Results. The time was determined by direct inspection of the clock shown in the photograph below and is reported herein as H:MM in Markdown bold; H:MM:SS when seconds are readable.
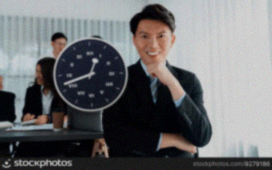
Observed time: **12:42**
